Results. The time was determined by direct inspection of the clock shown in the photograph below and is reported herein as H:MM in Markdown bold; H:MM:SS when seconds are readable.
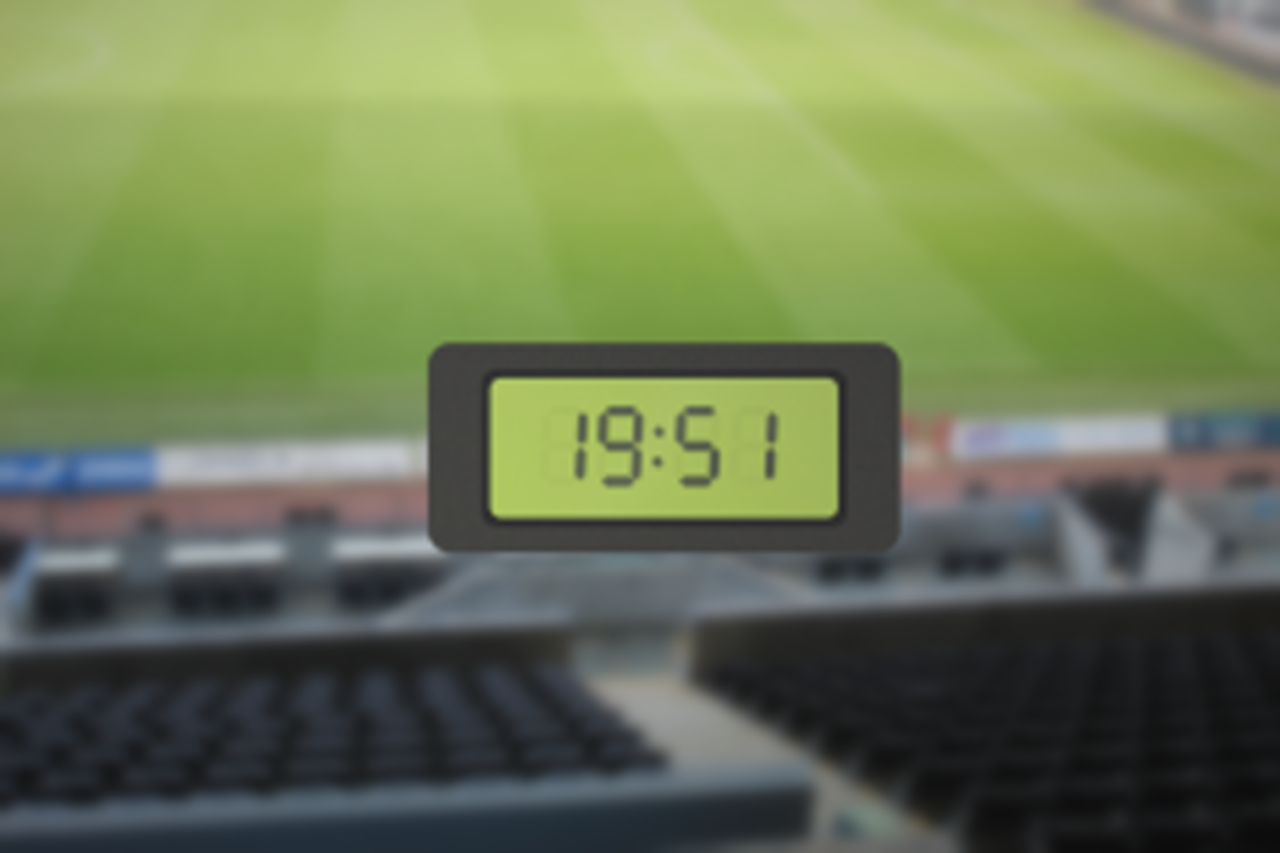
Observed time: **19:51**
